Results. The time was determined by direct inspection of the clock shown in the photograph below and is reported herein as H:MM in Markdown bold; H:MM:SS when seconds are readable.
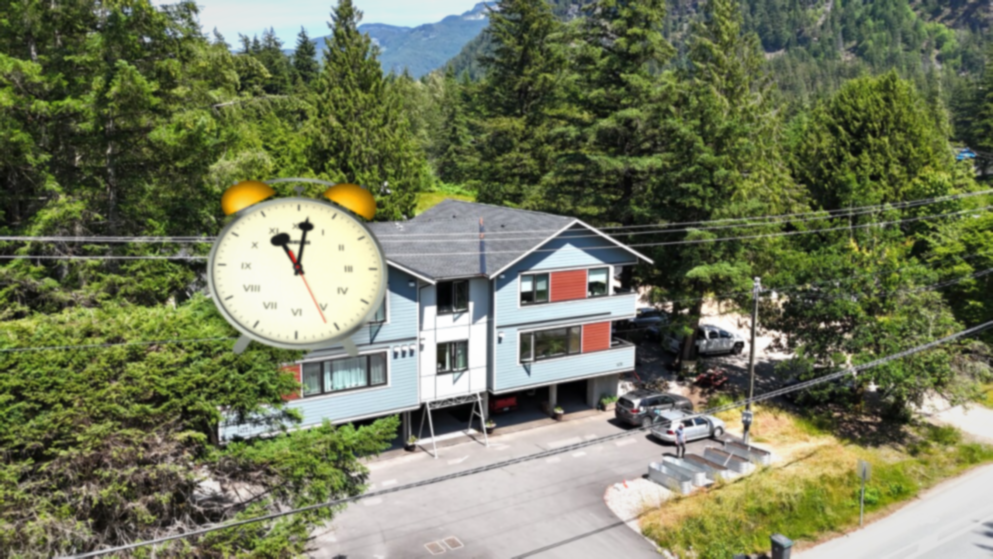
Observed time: **11:01:26**
